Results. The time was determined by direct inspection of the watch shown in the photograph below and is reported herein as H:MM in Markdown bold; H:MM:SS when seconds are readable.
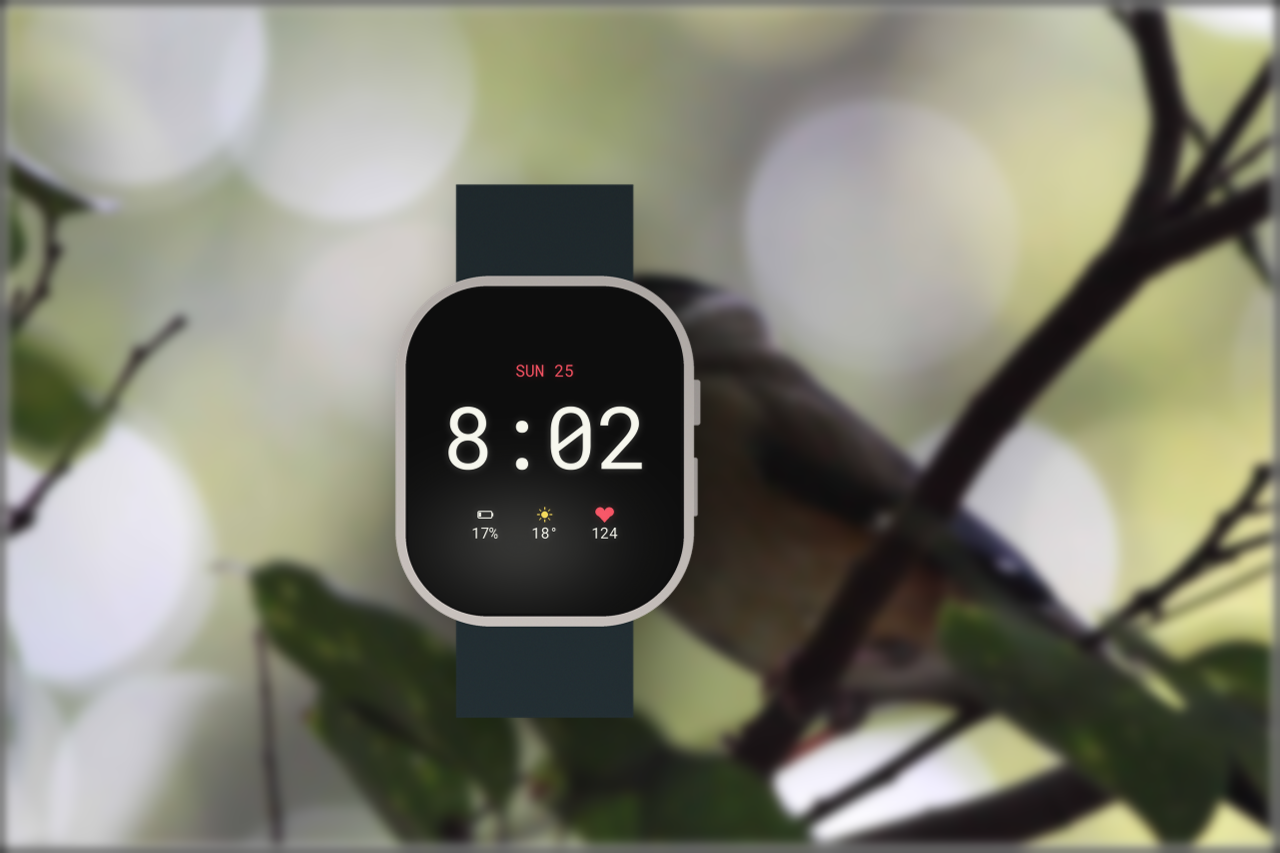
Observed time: **8:02**
